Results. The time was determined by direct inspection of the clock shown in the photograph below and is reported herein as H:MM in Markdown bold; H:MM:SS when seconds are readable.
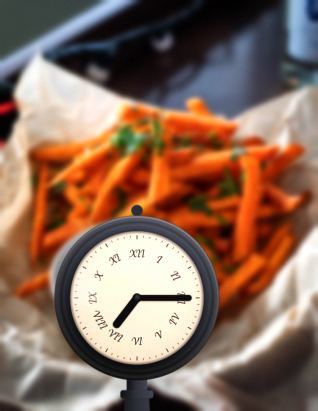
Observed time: **7:15**
